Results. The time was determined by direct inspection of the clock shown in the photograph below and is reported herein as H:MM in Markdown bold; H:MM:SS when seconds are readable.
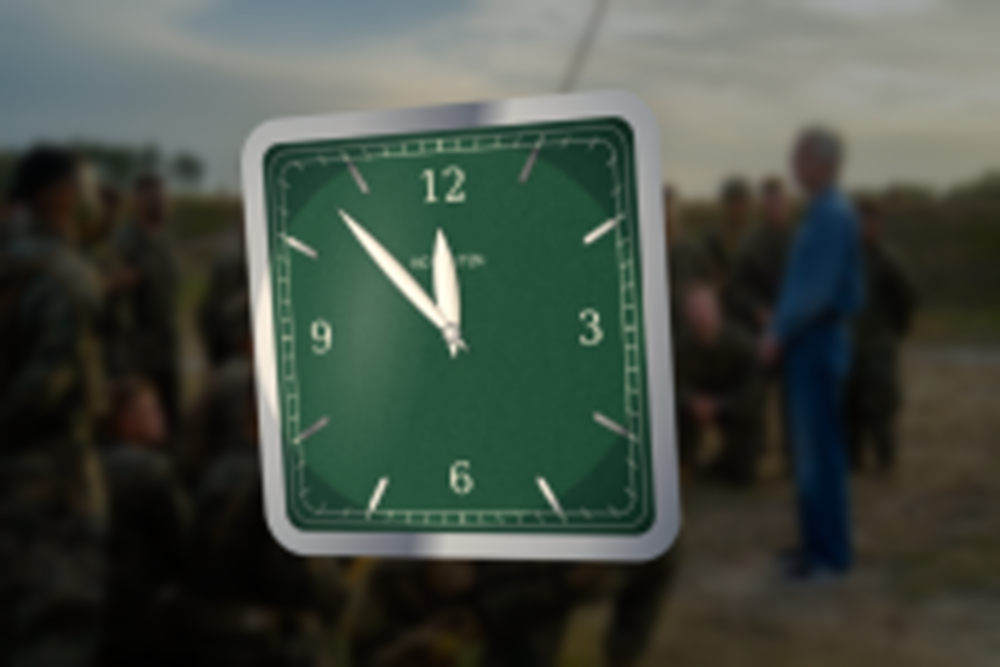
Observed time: **11:53**
